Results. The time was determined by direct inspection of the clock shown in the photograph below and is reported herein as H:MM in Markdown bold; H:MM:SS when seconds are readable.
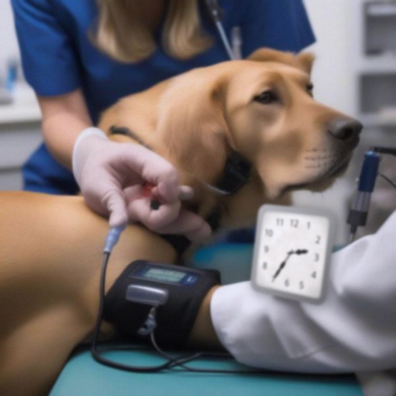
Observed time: **2:35**
